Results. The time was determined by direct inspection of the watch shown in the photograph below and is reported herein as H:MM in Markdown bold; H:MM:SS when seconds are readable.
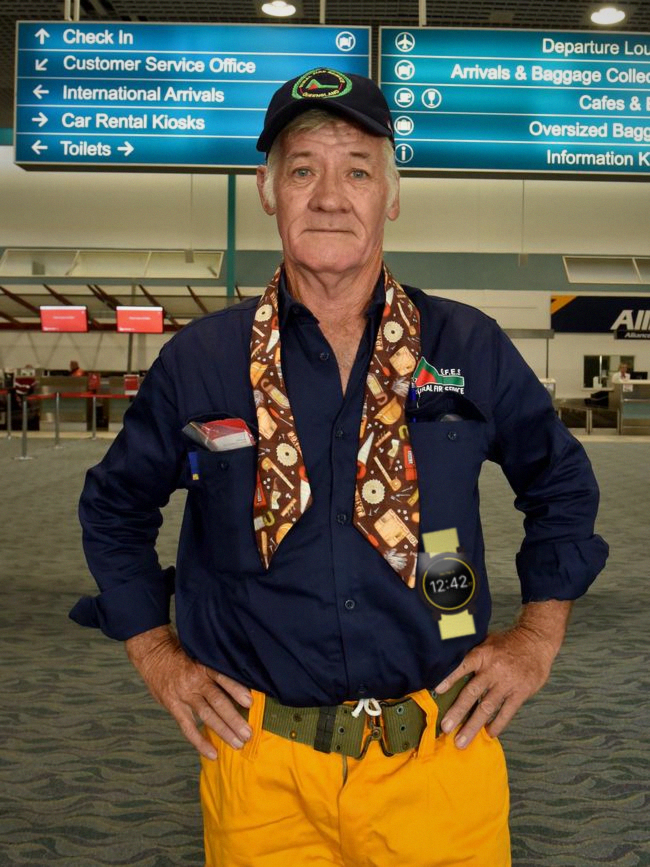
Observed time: **12:42**
